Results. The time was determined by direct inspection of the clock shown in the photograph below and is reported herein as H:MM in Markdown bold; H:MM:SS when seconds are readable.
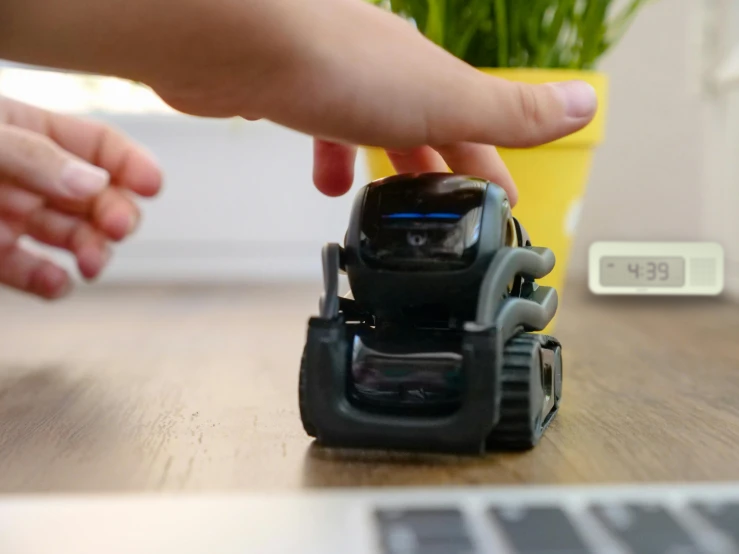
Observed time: **4:39**
